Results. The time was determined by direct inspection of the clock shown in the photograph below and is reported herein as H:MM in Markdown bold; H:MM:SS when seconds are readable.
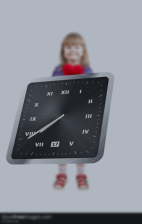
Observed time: **7:39**
